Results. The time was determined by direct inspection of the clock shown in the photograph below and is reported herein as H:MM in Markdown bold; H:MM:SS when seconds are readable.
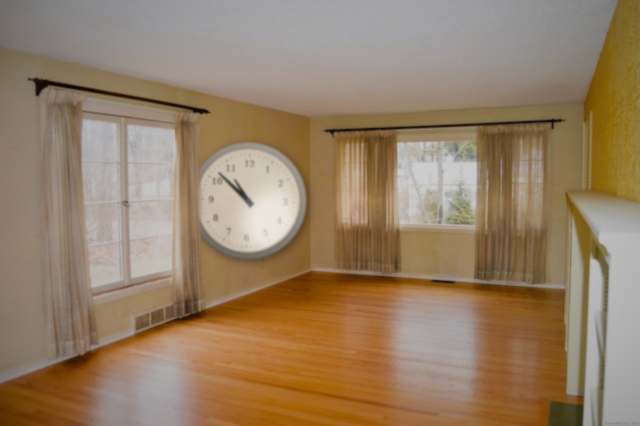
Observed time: **10:52**
